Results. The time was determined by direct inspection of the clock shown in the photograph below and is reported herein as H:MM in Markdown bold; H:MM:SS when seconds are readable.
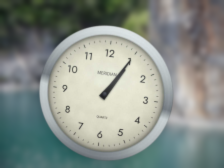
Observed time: **1:05**
